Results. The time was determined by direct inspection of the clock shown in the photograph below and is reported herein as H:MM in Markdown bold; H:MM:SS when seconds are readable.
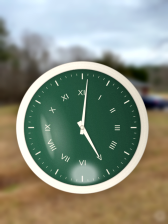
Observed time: **5:01**
